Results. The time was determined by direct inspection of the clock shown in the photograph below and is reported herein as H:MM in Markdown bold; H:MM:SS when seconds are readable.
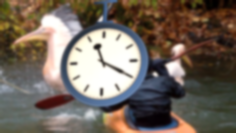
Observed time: **11:20**
